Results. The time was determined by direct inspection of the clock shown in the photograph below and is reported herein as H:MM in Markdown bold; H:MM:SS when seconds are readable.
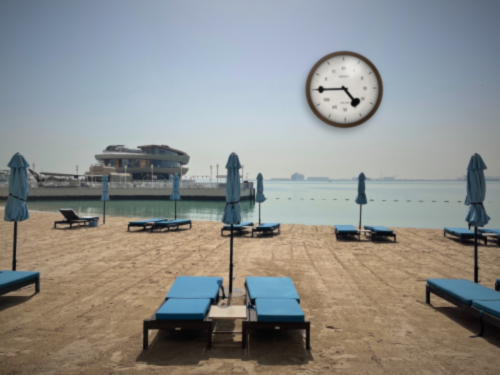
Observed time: **4:45**
